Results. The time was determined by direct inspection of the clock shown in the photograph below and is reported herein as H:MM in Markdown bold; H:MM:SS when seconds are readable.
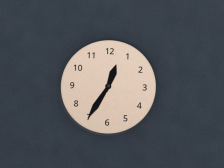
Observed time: **12:35**
